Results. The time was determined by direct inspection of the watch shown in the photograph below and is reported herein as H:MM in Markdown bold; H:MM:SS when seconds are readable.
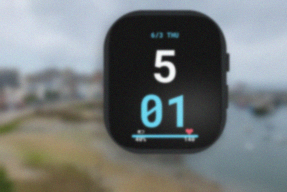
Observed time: **5:01**
